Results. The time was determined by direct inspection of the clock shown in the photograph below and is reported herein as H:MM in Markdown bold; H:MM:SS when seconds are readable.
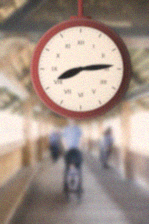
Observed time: **8:14**
